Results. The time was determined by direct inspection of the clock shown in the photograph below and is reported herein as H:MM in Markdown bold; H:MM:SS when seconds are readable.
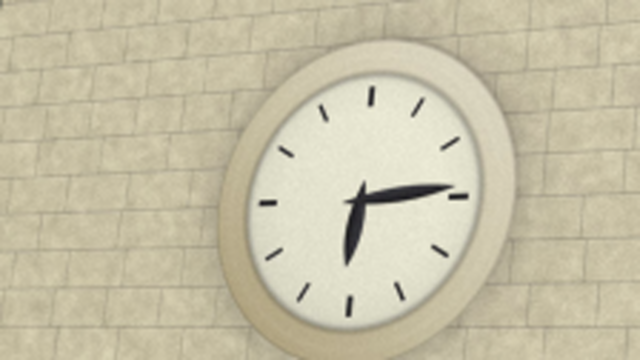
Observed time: **6:14**
